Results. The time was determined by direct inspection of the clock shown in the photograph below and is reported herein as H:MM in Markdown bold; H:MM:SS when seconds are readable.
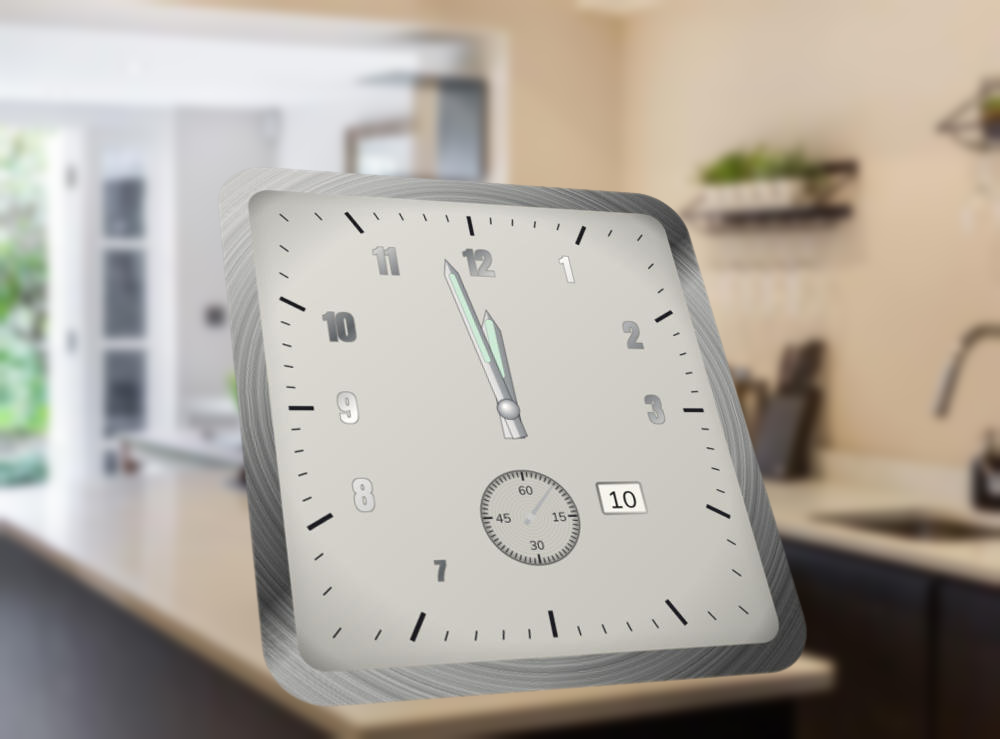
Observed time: **11:58:07**
